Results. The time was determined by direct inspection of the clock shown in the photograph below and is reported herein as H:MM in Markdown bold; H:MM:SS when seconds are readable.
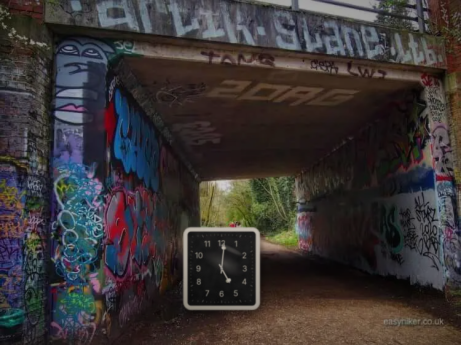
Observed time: **5:01**
